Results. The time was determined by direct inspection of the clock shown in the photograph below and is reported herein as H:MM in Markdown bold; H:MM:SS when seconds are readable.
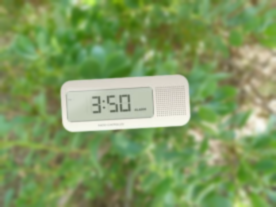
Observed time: **3:50**
